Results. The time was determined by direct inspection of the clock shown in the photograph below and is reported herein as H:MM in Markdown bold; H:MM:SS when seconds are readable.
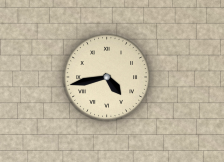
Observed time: **4:43**
